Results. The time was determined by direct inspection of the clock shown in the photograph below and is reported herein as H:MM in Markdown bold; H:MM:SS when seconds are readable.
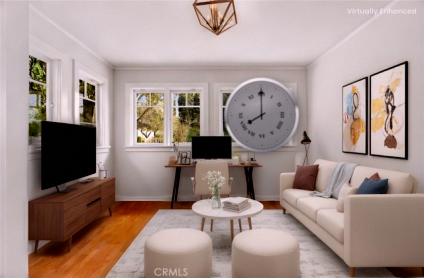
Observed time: **8:00**
